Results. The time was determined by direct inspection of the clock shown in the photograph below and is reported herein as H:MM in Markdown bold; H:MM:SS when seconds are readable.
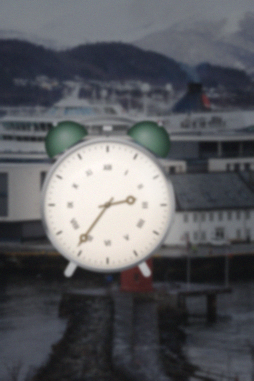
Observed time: **2:36**
